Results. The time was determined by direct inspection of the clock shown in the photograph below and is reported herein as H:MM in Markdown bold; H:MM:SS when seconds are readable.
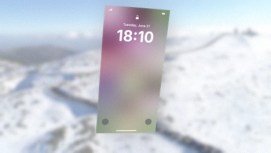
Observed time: **18:10**
